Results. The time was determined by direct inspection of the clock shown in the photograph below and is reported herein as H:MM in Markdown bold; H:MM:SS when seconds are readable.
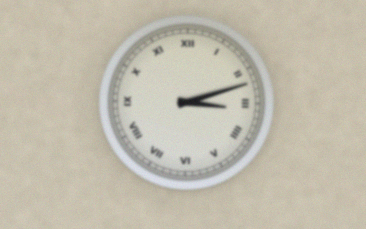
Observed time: **3:12**
